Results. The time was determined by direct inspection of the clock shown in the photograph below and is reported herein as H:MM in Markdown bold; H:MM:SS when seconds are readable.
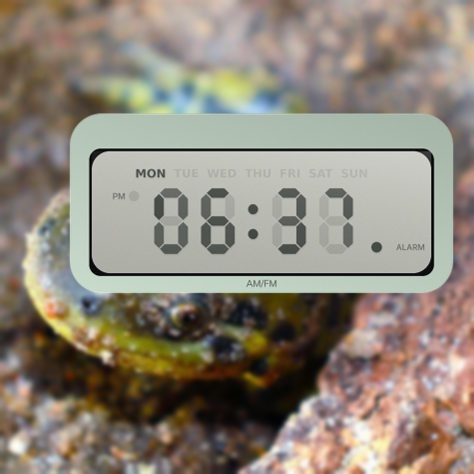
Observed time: **6:37**
